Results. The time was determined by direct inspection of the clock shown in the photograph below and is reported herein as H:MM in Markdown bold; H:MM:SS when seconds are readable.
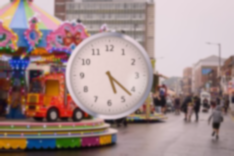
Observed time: **5:22**
